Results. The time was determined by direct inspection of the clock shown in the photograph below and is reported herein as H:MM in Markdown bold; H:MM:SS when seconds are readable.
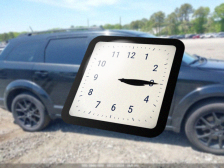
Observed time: **3:15**
